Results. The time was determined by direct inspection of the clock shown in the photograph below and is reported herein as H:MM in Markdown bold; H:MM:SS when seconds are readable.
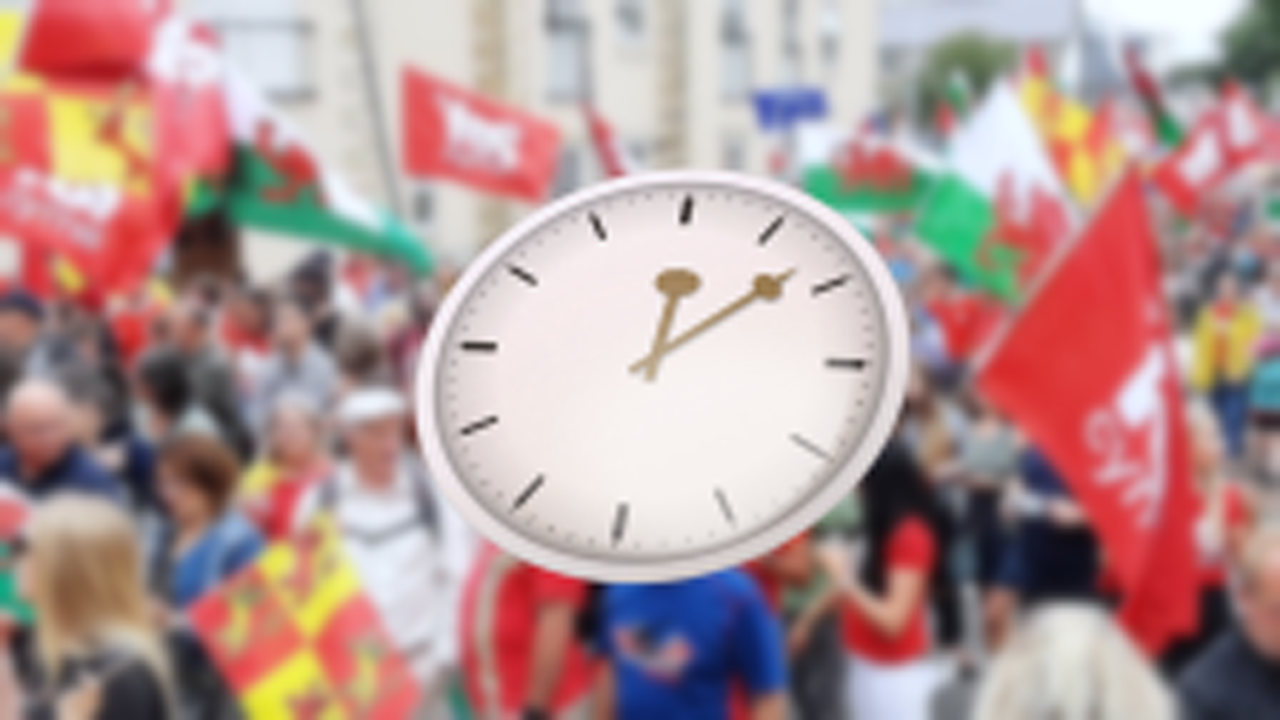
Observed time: **12:08**
